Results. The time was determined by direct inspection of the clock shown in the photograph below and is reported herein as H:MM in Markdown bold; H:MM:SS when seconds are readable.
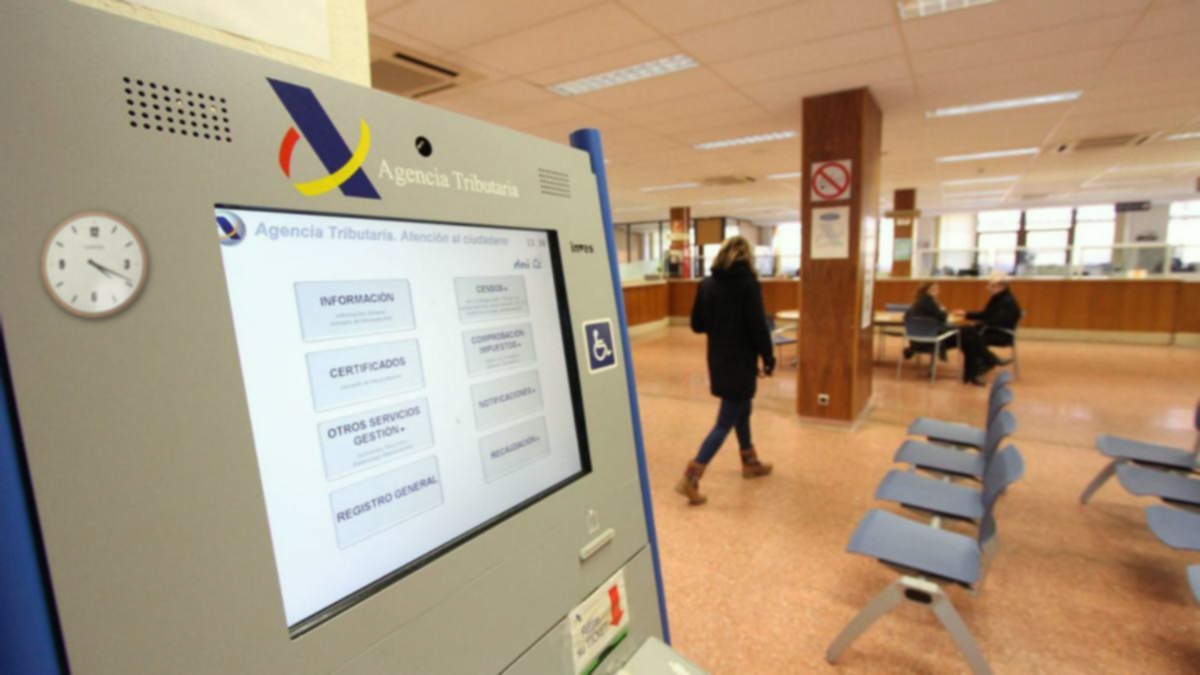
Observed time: **4:19**
